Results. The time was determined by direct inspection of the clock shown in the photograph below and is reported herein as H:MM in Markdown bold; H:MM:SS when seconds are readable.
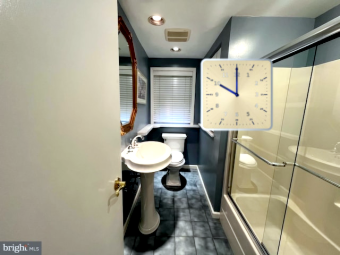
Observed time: **10:00**
